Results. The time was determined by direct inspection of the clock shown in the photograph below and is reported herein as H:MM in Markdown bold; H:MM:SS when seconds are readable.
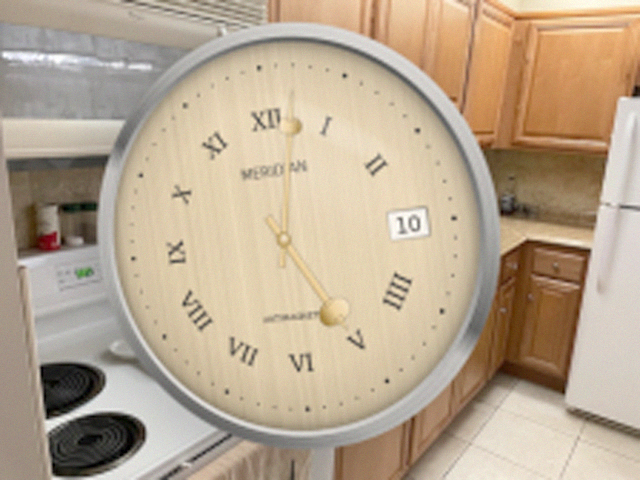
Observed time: **5:02**
